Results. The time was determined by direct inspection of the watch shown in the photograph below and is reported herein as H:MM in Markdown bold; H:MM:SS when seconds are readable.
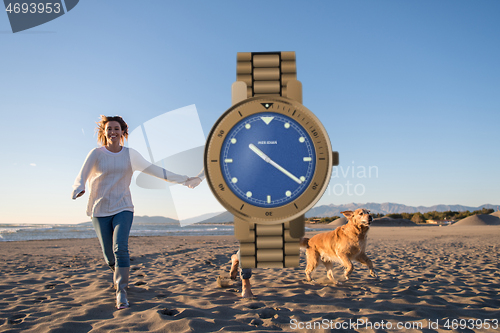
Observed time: **10:21**
